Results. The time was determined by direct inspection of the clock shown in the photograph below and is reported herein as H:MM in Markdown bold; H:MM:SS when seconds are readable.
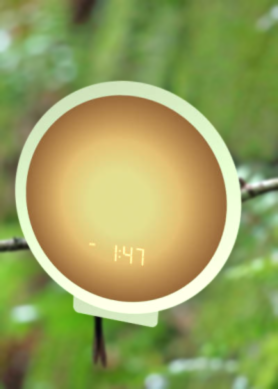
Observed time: **1:47**
